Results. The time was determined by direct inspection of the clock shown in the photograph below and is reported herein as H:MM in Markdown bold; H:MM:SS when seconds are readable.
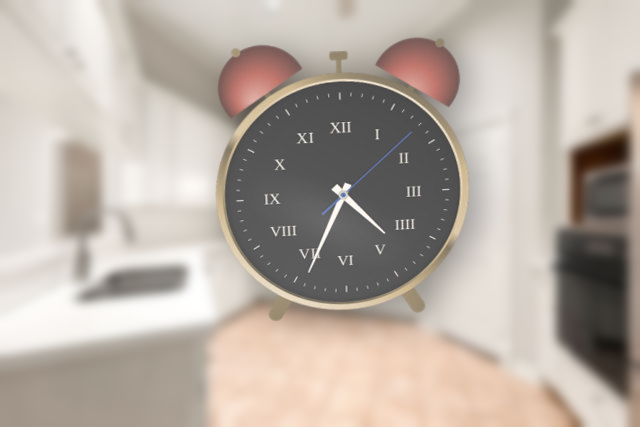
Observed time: **4:34:08**
